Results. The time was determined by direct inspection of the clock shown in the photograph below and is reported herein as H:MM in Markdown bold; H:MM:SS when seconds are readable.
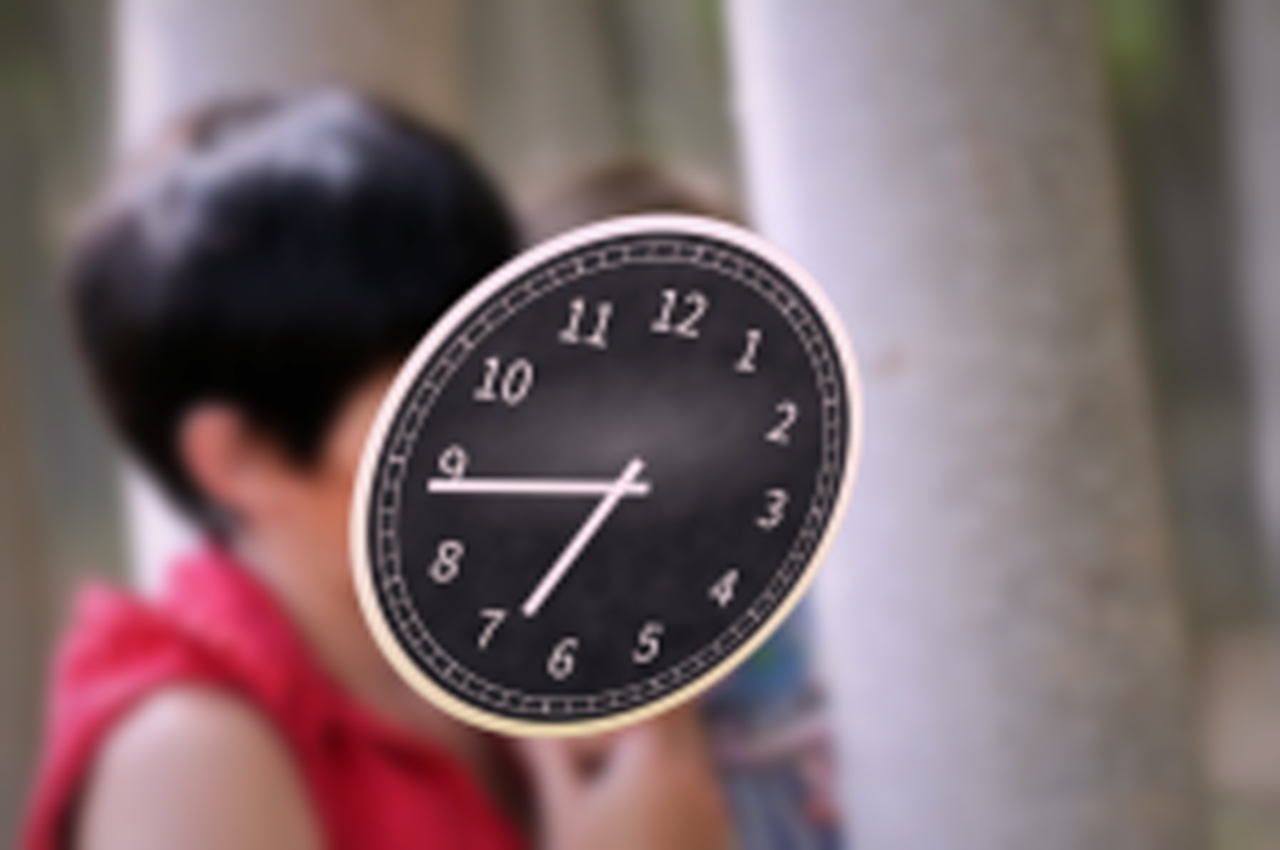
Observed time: **6:44**
